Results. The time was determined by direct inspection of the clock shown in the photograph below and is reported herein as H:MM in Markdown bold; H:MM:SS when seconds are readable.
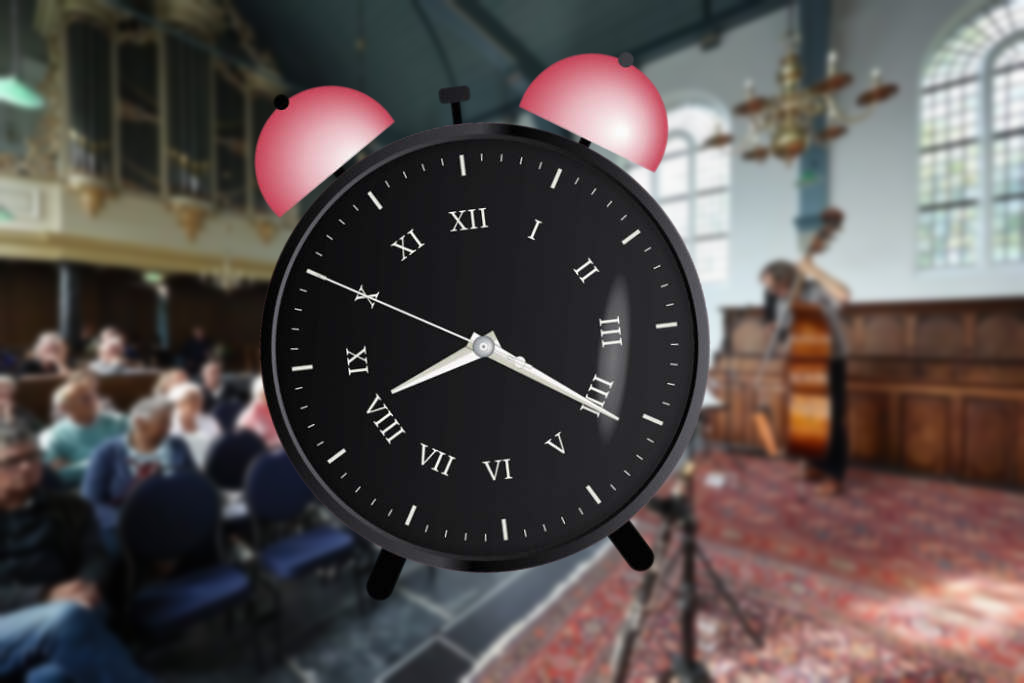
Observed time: **8:20:50**
